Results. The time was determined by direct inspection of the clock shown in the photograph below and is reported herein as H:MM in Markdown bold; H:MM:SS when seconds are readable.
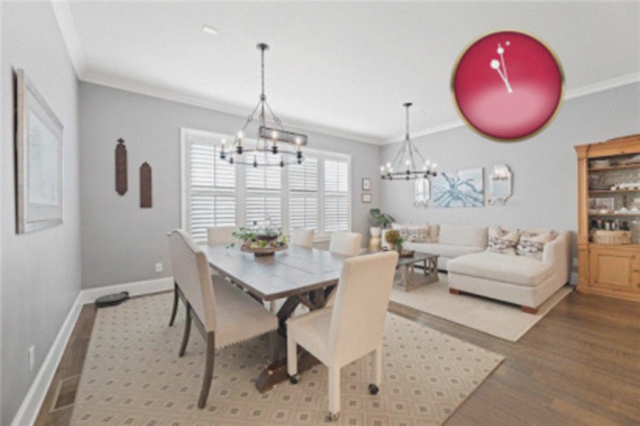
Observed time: **10:58**
